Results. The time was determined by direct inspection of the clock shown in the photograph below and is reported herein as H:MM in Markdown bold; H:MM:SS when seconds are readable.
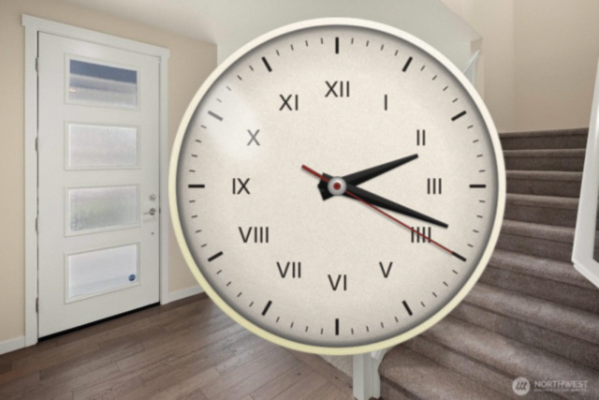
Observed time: **2:18:20**
